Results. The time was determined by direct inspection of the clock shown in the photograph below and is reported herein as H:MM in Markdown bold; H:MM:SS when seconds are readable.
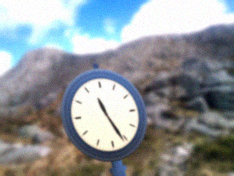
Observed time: **11:26**
